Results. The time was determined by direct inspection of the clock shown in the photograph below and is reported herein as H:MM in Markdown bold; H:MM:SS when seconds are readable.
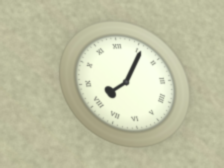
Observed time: **8:06**
